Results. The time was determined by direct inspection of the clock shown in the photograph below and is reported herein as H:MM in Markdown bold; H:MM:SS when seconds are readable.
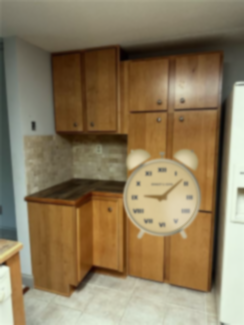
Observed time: **9:08**
